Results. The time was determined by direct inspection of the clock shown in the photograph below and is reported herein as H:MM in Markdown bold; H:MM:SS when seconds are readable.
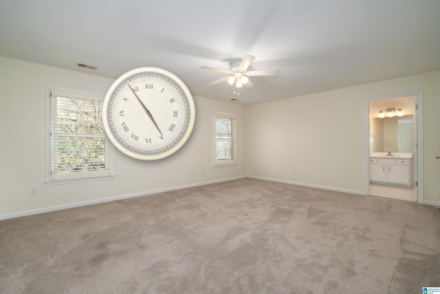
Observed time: **4:54**
